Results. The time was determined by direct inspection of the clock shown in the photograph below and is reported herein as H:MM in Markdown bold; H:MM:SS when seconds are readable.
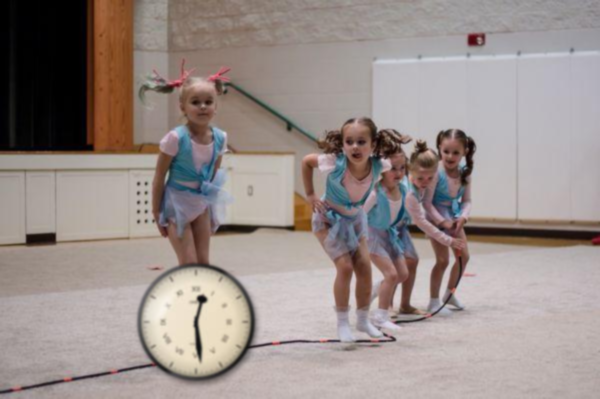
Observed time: **12:29**
